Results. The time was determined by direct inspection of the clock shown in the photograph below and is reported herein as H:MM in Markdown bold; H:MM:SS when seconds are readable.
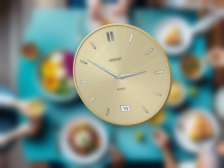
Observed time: **2:51**
